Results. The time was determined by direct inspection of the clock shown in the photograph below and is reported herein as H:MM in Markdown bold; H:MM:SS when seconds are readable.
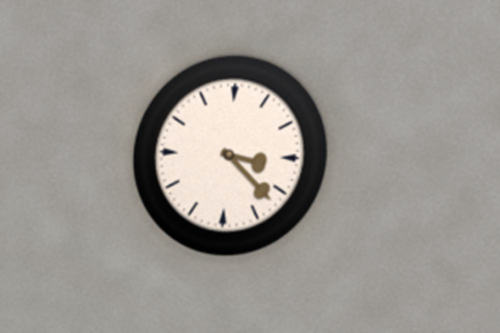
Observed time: **3:22**
